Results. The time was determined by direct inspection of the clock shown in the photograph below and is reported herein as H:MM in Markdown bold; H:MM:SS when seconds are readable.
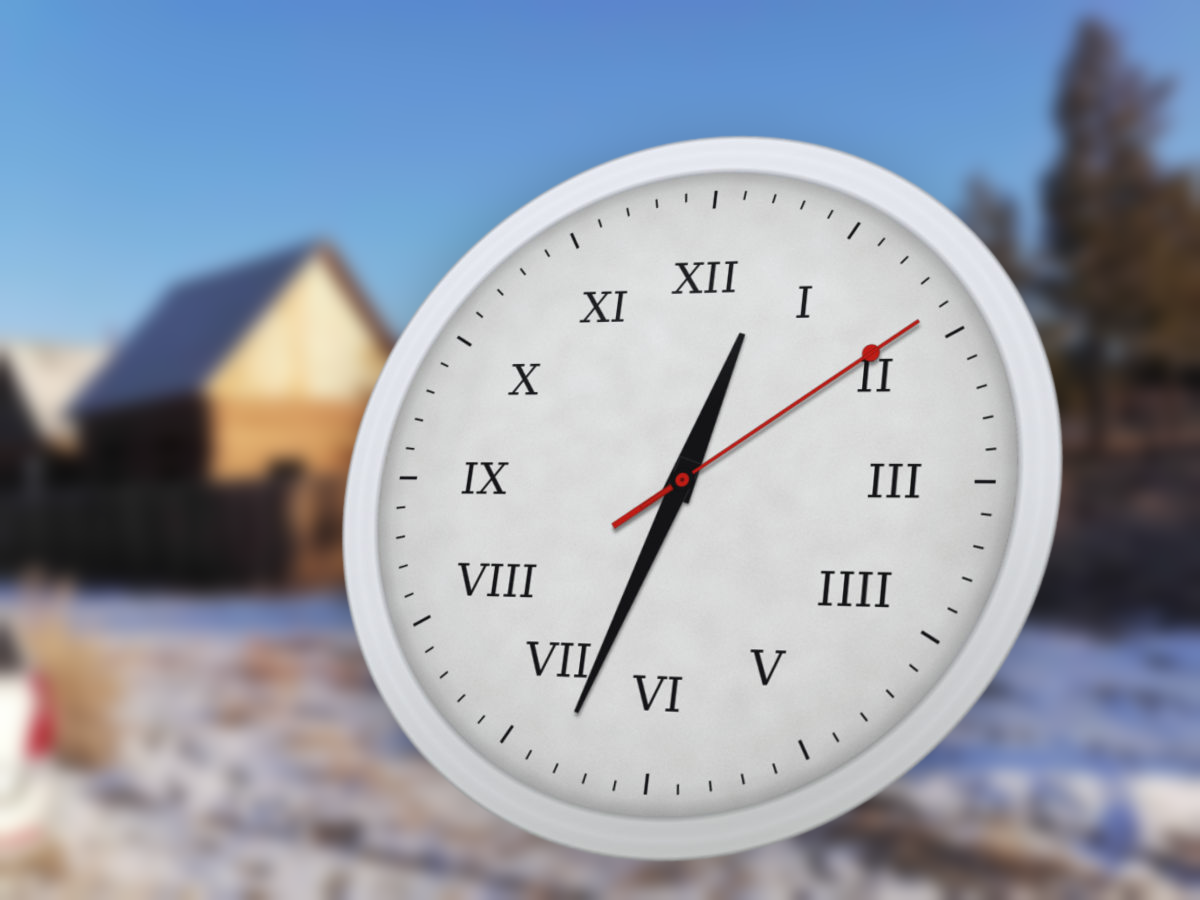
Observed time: **12:33:09**
